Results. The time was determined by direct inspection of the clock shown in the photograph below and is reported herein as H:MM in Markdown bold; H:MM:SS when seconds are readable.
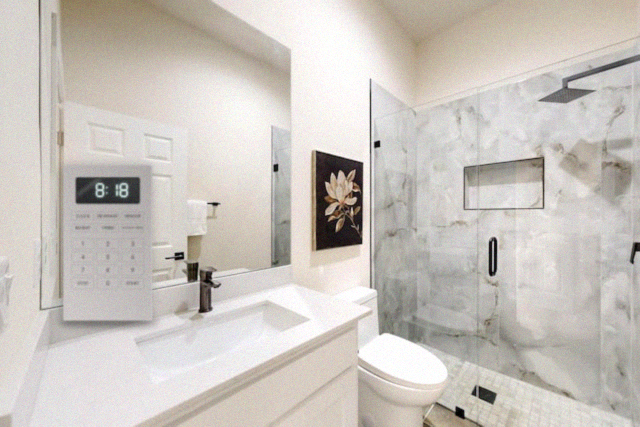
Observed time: **8:18**
